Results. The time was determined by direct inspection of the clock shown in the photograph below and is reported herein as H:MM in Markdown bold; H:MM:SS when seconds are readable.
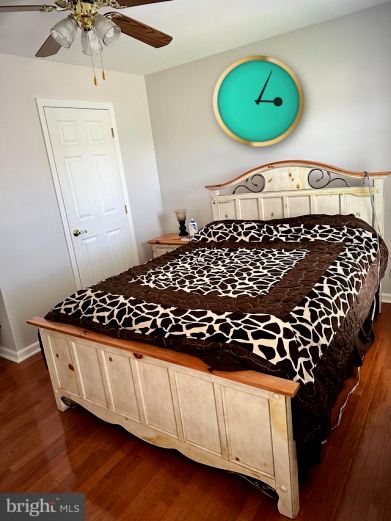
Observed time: **3:04**
